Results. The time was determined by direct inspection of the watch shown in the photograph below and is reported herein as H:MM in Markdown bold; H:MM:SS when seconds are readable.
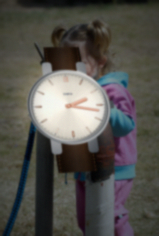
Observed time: **2:17**
